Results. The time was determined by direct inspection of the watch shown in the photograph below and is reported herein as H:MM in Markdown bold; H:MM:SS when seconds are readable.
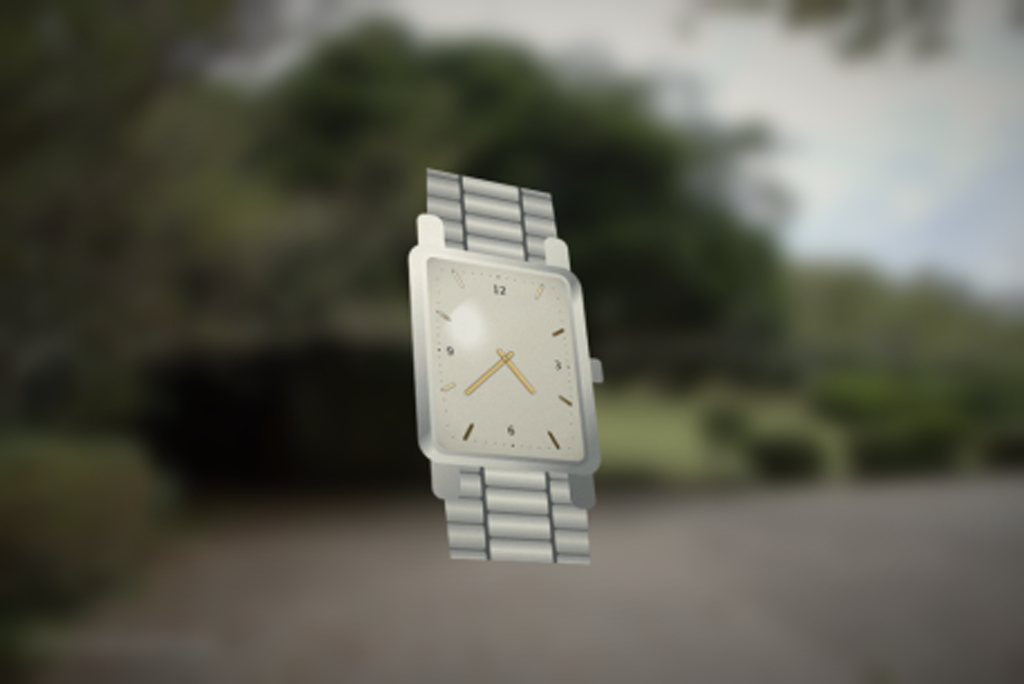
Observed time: **4:38**
